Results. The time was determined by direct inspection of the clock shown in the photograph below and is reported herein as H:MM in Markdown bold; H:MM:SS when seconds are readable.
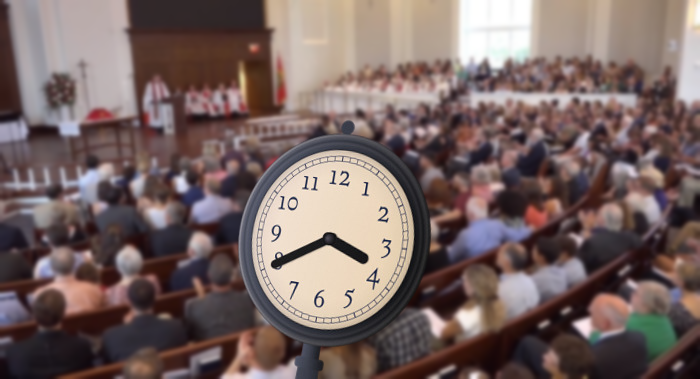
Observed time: **3:40**
